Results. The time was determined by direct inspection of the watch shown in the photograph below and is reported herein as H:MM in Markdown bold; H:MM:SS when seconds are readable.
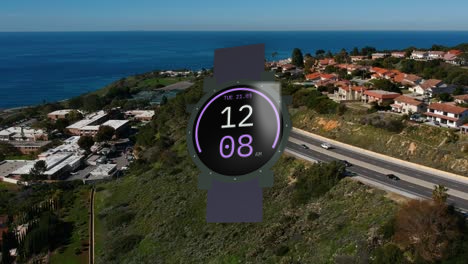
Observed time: **12:08**
